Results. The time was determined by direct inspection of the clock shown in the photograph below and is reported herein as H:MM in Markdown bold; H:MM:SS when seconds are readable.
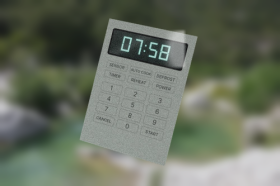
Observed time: **7:58**
